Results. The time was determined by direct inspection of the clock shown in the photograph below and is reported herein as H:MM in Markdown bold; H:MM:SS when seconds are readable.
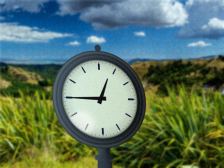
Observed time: **12:45**
